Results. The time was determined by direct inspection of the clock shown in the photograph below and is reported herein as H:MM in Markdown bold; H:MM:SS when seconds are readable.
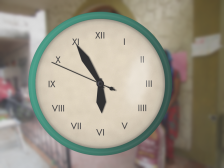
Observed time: **5:54:49**
